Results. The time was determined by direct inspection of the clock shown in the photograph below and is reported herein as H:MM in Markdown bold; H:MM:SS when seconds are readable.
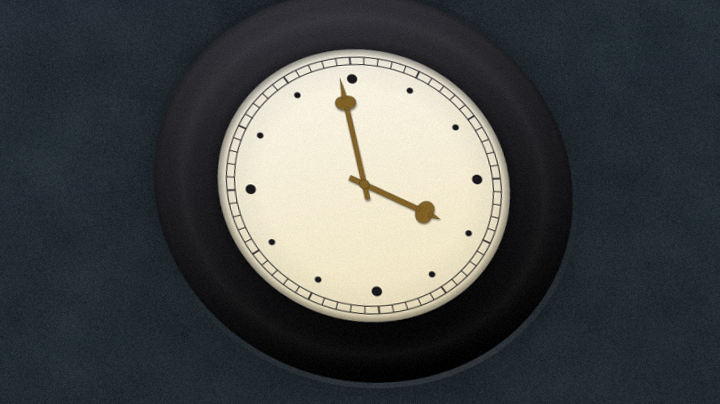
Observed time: **3:59**
